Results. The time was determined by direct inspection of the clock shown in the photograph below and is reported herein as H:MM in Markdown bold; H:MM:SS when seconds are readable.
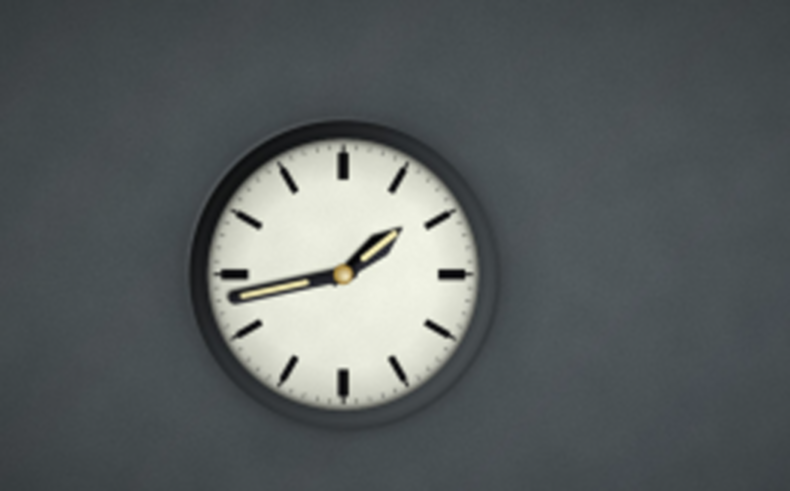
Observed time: **1:43**
